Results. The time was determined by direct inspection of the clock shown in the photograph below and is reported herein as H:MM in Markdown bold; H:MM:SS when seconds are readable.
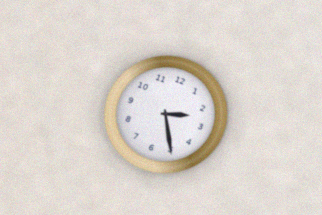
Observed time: **2:25**
